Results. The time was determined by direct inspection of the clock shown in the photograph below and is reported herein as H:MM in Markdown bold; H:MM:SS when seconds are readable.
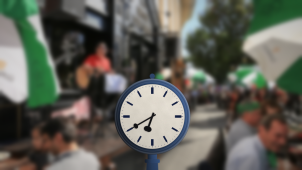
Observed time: **6:40**
